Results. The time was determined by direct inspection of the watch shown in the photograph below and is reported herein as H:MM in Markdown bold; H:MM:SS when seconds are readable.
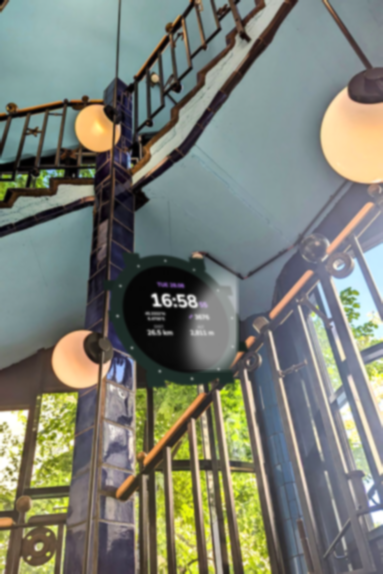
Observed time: **16:58**
